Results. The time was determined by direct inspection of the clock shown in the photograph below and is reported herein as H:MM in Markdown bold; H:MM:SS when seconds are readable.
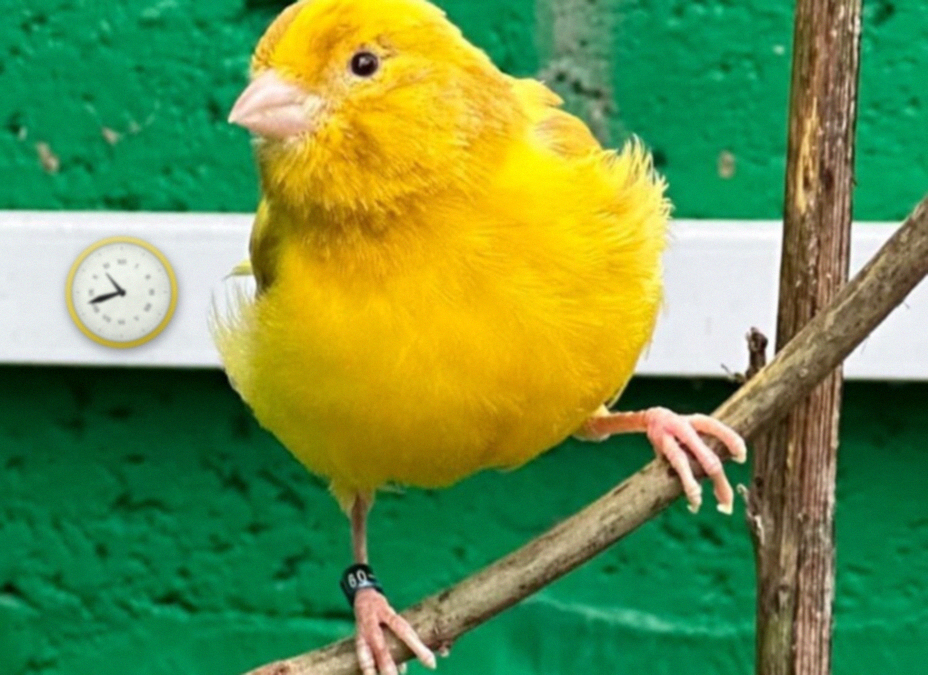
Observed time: **10:42**
